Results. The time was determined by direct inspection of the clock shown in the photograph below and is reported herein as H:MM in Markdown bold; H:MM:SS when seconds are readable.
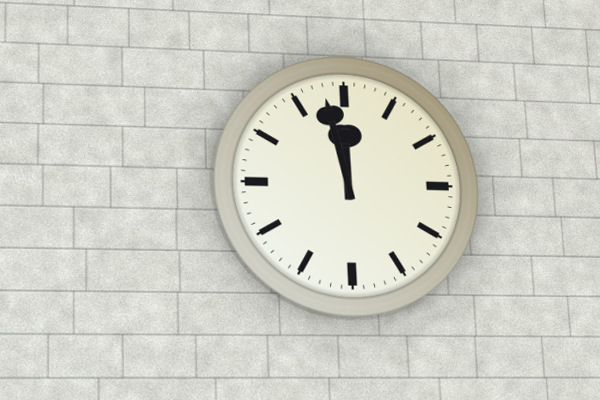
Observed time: **11:58**
